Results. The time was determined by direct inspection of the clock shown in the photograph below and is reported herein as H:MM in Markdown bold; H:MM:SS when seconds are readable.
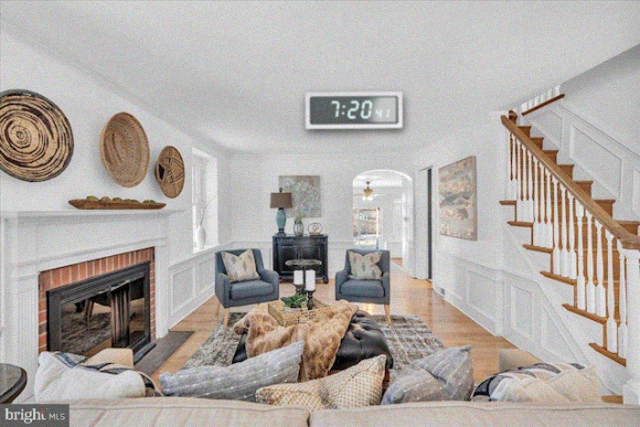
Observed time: **7:20:41**
